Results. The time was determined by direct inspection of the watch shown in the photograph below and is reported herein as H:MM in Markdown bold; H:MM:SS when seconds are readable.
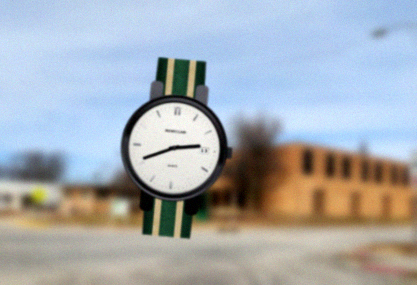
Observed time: **2:41**
